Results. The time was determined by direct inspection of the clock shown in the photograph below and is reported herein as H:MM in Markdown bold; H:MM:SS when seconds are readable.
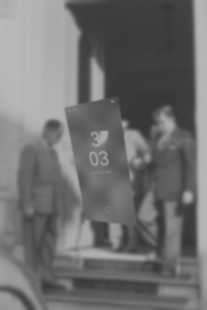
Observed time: **3:03**
